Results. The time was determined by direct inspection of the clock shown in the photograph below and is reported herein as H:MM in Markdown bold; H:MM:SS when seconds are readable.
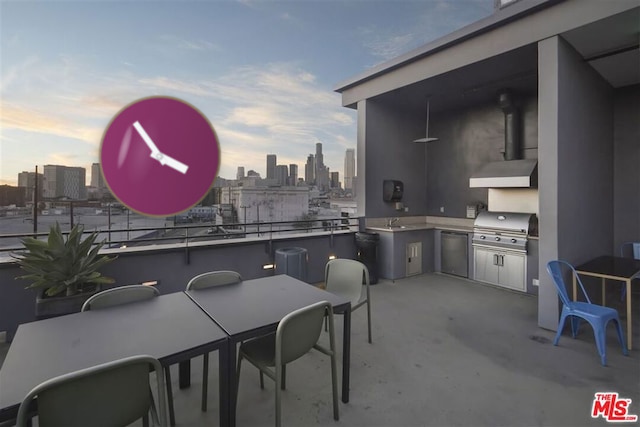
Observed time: **3:54**
